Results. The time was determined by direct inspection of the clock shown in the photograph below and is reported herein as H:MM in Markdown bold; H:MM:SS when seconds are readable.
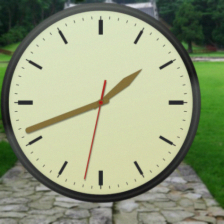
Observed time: **1:41:32**
